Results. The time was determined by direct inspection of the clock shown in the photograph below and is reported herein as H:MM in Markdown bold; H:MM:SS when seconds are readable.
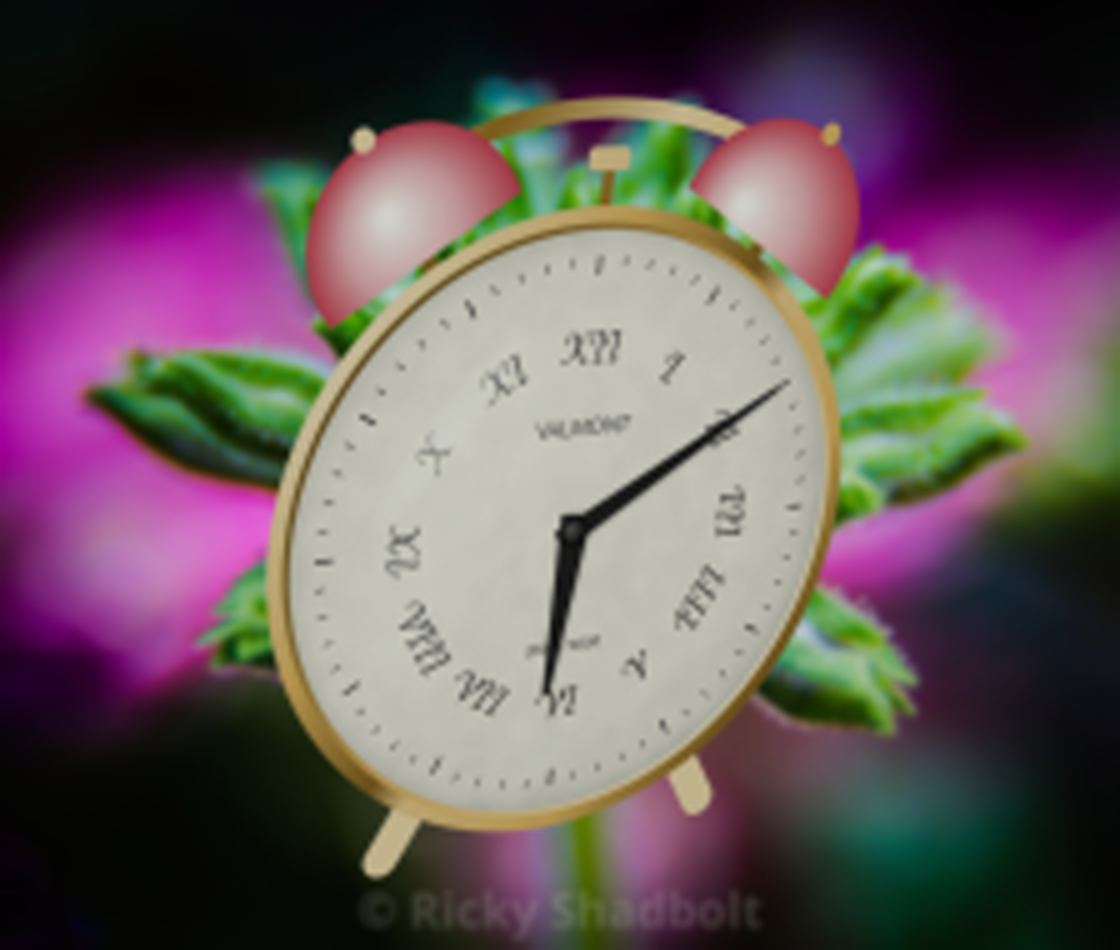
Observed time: **6:10**
